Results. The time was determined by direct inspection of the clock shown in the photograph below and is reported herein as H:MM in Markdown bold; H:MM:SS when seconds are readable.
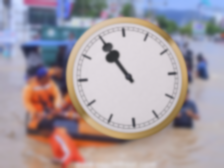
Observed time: **10:55**
